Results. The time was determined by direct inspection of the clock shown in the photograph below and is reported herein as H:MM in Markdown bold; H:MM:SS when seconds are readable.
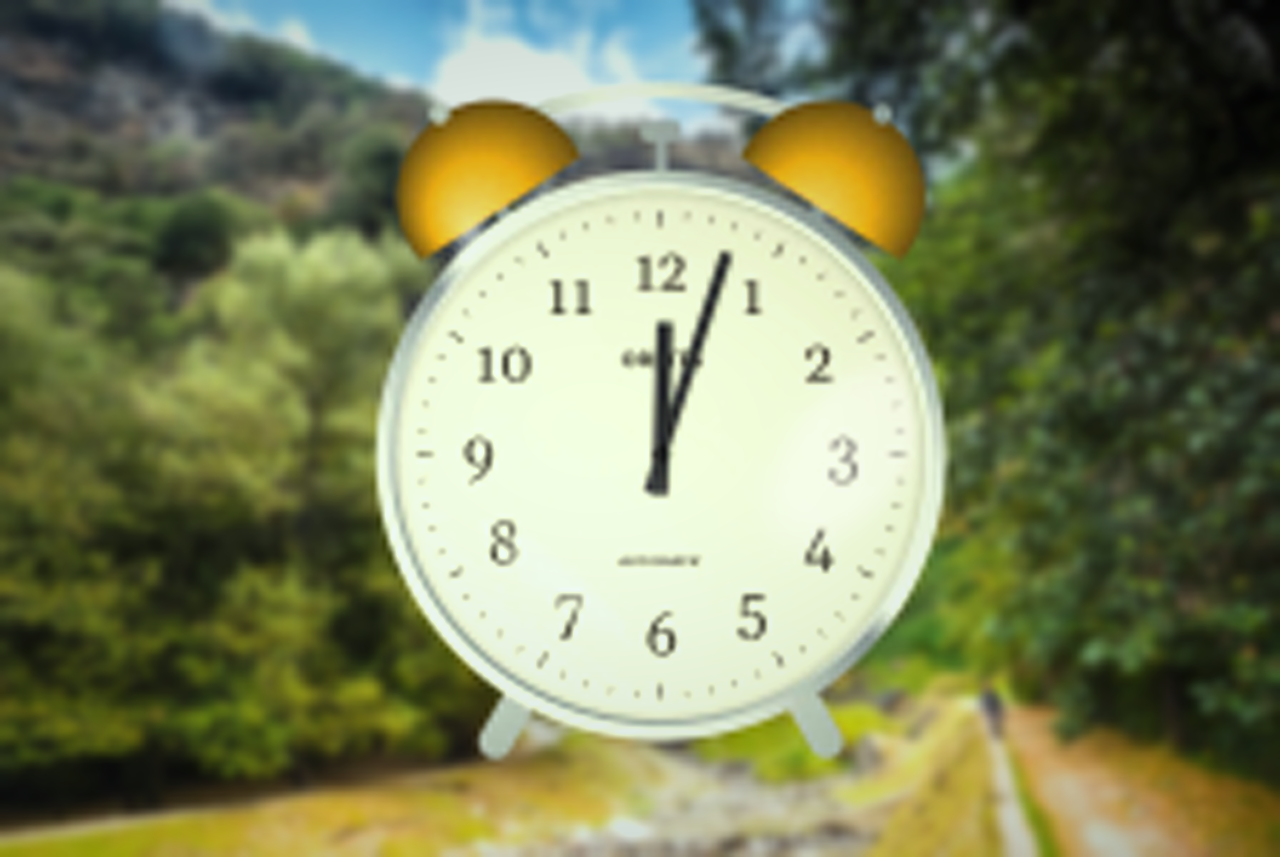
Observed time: **12:03**
